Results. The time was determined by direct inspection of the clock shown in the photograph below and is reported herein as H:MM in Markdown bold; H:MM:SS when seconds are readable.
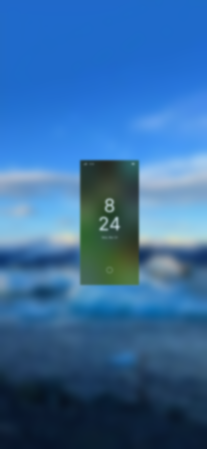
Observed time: **8:24**
